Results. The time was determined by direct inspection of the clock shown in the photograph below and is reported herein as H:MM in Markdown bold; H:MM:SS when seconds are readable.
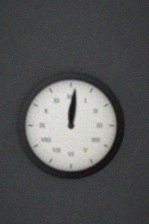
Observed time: **12:01**
